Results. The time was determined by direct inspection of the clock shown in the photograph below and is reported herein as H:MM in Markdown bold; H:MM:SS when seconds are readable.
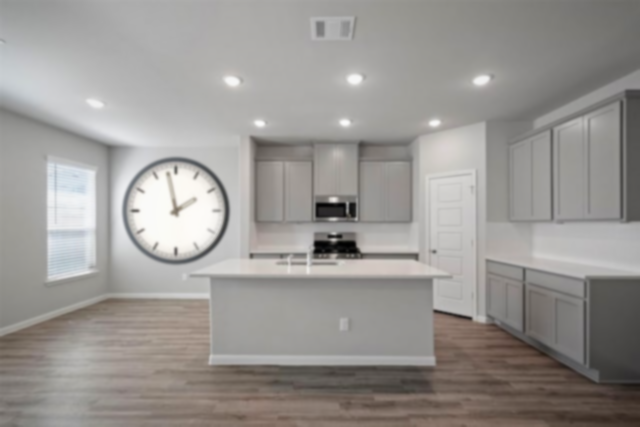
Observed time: **1:58**
